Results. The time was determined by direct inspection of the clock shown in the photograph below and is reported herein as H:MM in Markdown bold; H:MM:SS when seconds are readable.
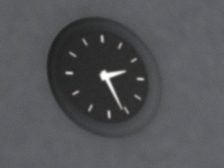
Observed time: **2:26**
